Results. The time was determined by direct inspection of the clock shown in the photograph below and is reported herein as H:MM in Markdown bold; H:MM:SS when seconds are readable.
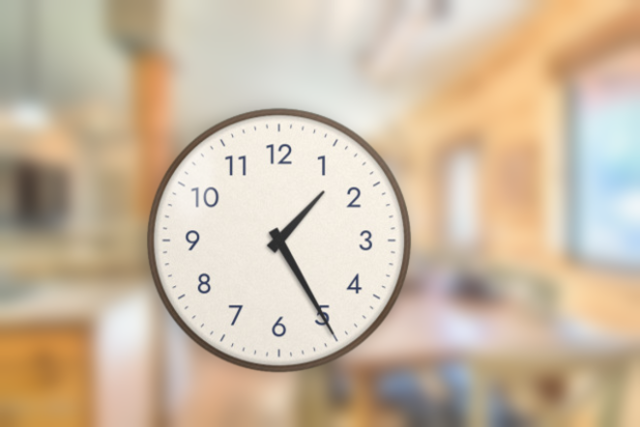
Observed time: **1:25**
